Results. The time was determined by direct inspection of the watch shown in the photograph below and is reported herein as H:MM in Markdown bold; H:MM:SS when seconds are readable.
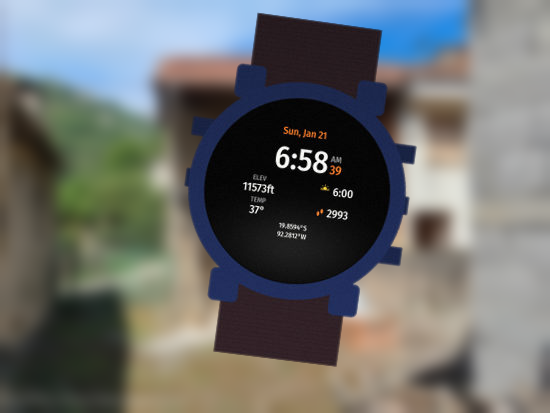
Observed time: **6:58:39**
